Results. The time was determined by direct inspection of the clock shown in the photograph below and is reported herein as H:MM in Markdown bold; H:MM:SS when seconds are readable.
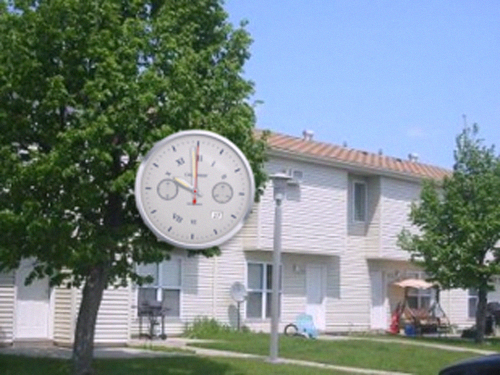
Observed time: **9:59**
